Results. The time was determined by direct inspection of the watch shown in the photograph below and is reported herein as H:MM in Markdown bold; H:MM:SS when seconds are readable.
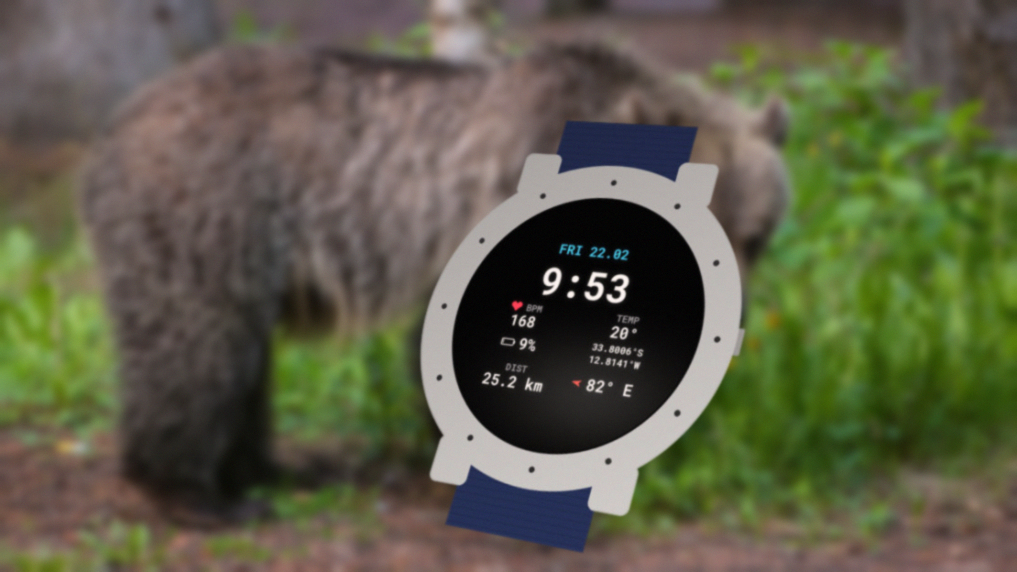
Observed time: **9:53**
